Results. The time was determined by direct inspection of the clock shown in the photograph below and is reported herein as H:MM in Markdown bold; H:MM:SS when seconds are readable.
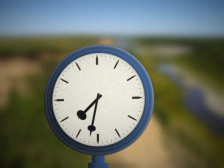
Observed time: **7:32**
